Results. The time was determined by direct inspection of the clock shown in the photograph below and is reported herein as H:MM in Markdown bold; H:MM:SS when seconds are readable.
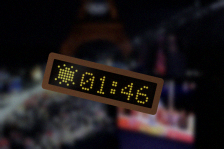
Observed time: **1:46**
